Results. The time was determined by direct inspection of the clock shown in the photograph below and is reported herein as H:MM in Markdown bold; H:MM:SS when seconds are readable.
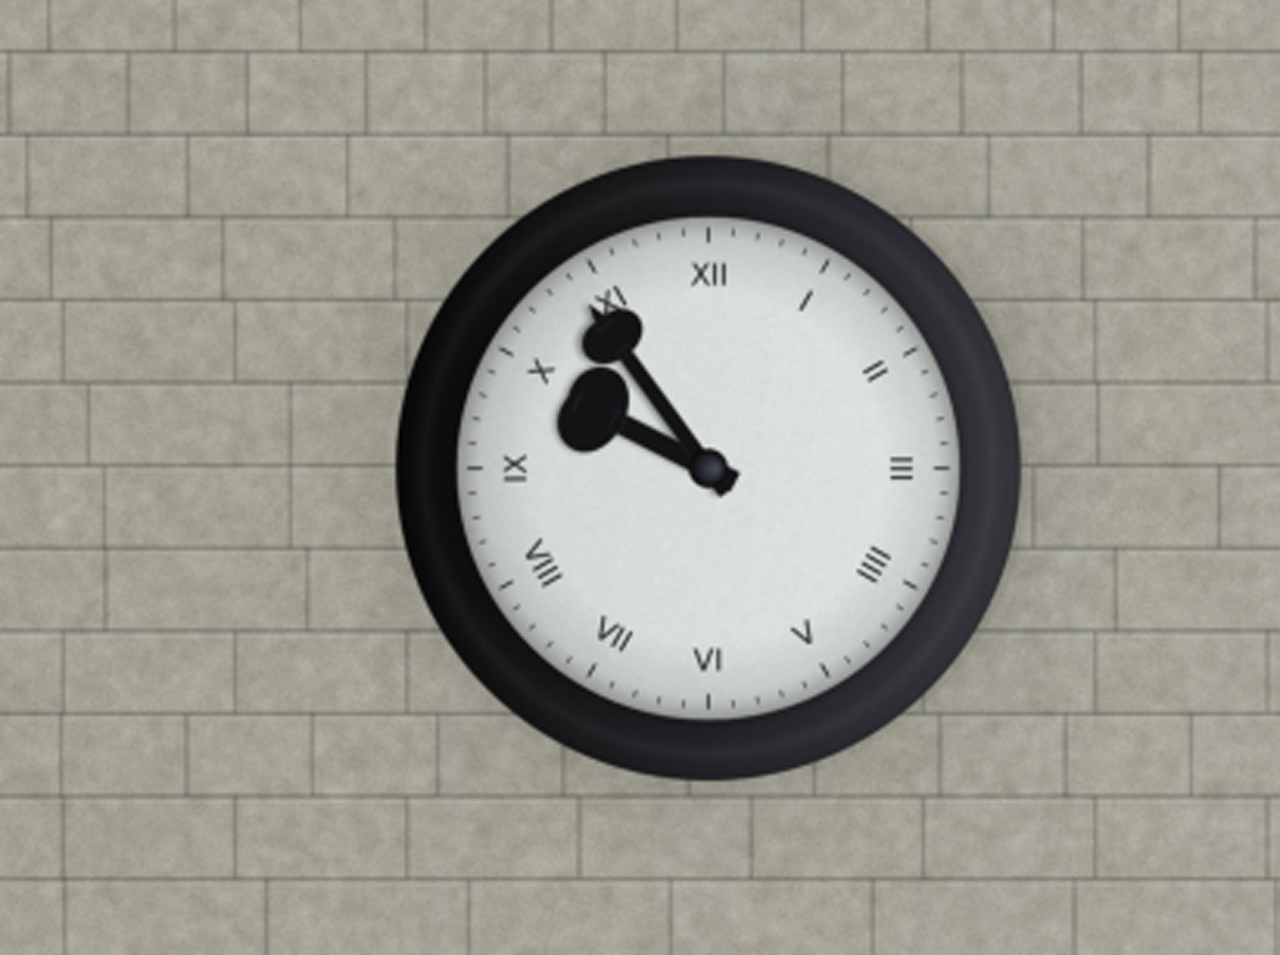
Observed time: **9:54**
